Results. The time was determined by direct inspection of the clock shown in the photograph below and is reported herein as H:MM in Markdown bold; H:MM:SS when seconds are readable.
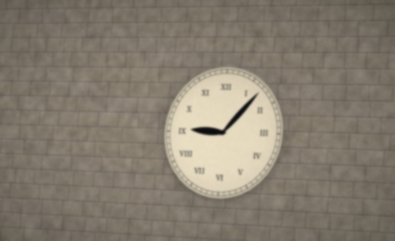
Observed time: **9:07**
